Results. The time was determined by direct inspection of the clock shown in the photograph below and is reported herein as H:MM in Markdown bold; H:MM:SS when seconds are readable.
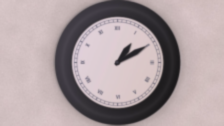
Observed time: **1:10**
